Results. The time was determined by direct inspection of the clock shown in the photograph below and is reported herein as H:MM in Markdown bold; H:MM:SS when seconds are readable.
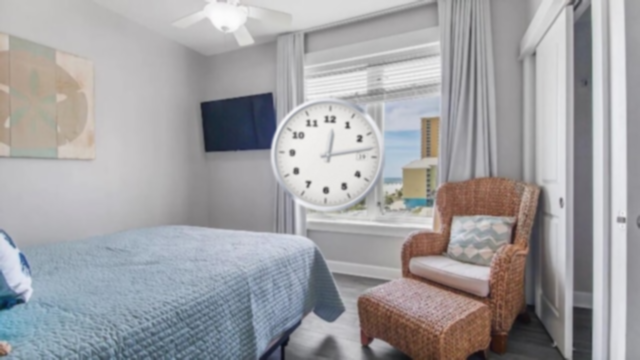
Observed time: **12:13**
